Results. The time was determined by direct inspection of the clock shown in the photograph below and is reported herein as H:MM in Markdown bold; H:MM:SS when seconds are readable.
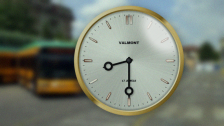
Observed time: **8:30**
